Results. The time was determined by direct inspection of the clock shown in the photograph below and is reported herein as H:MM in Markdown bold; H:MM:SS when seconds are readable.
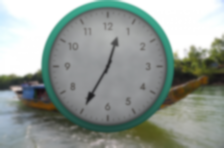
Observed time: **12:35**
